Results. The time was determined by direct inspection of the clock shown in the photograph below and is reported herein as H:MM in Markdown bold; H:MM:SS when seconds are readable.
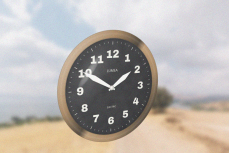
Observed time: **1:50**
